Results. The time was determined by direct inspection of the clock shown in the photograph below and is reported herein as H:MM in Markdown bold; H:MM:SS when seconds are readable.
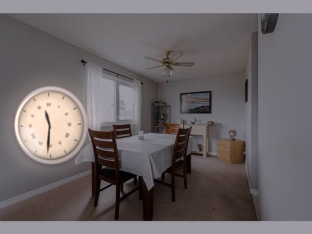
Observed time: **11:31**
